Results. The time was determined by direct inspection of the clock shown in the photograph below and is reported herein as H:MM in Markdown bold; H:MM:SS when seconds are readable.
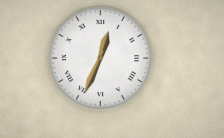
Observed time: **12:34**
